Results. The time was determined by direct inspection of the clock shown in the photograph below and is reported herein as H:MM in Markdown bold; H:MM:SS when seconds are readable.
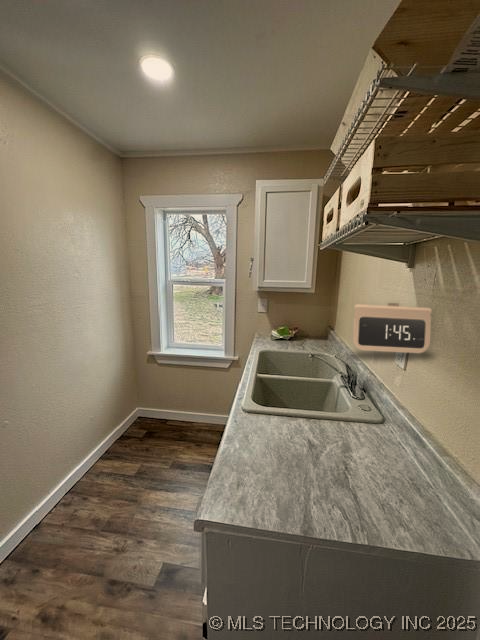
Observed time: **1:45**
